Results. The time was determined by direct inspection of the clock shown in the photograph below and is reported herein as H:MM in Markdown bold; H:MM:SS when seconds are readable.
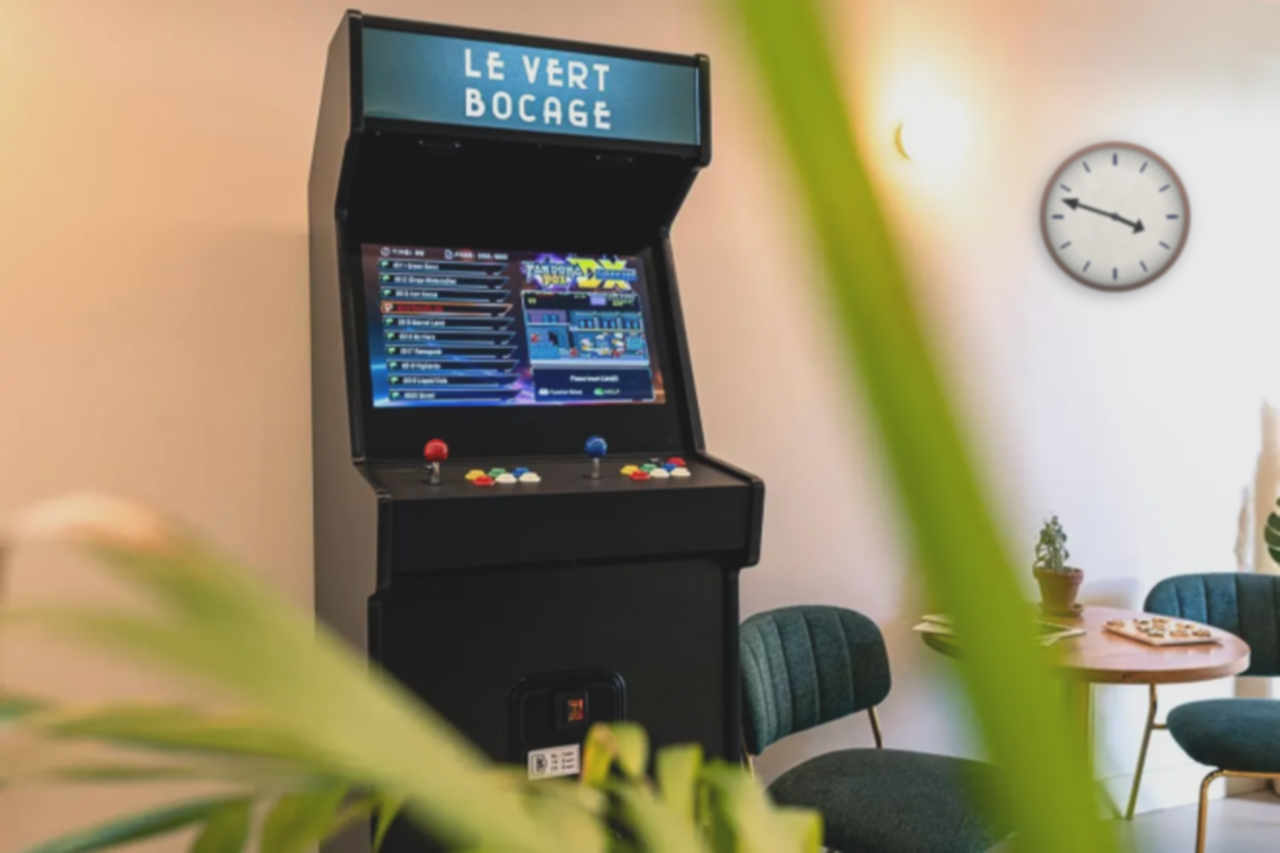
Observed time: **3:48**
